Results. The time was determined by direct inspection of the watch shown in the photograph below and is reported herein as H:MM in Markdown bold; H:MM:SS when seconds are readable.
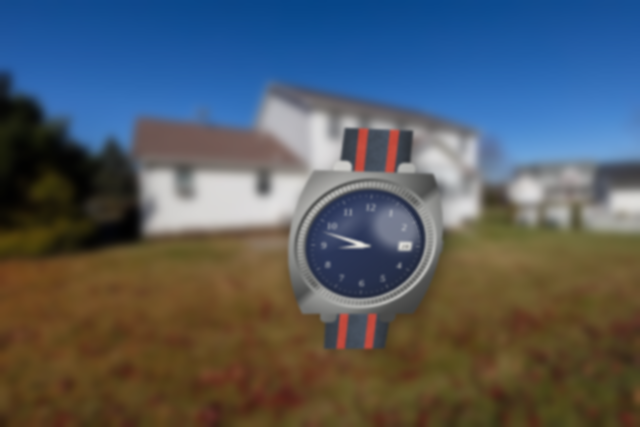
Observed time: **8:48**
